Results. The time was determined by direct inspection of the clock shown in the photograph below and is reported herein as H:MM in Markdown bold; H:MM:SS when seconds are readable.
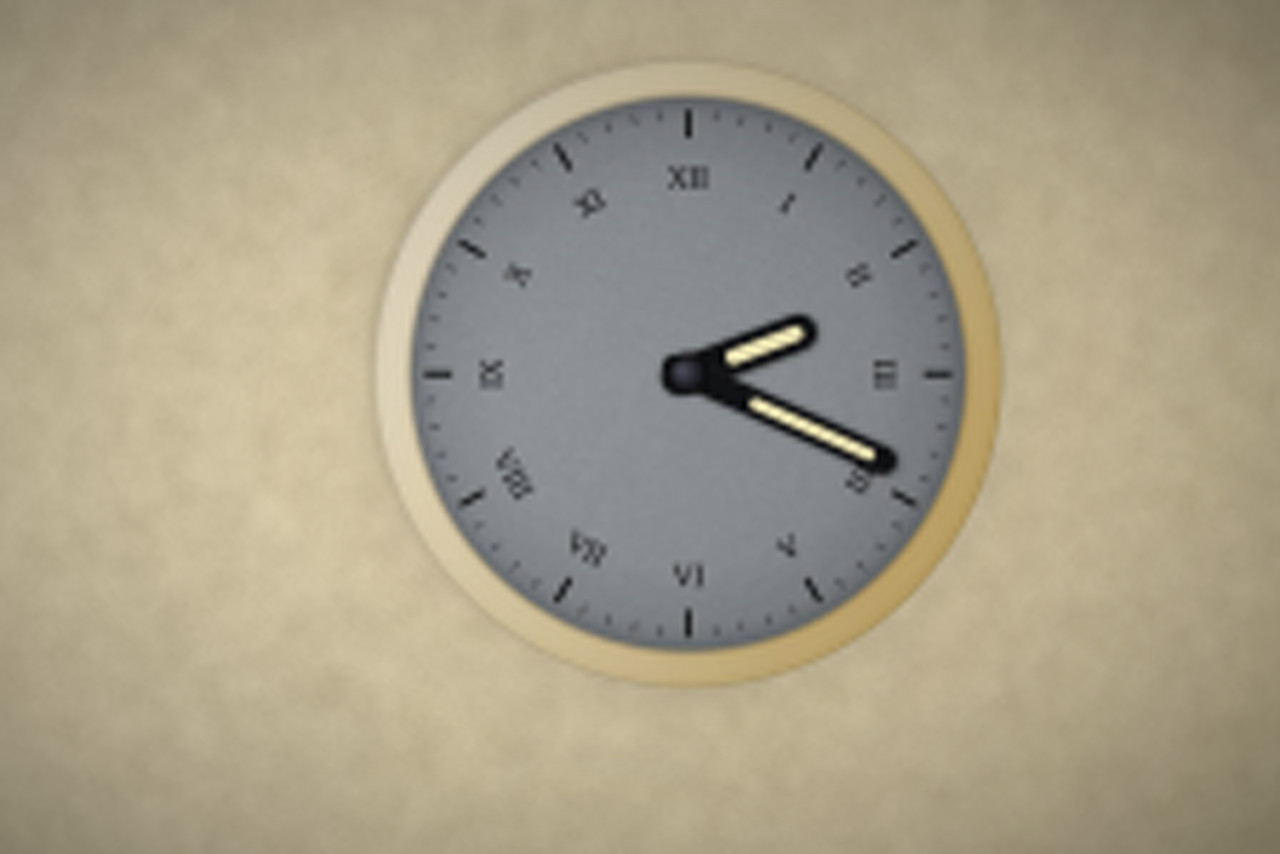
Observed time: **2:19**
